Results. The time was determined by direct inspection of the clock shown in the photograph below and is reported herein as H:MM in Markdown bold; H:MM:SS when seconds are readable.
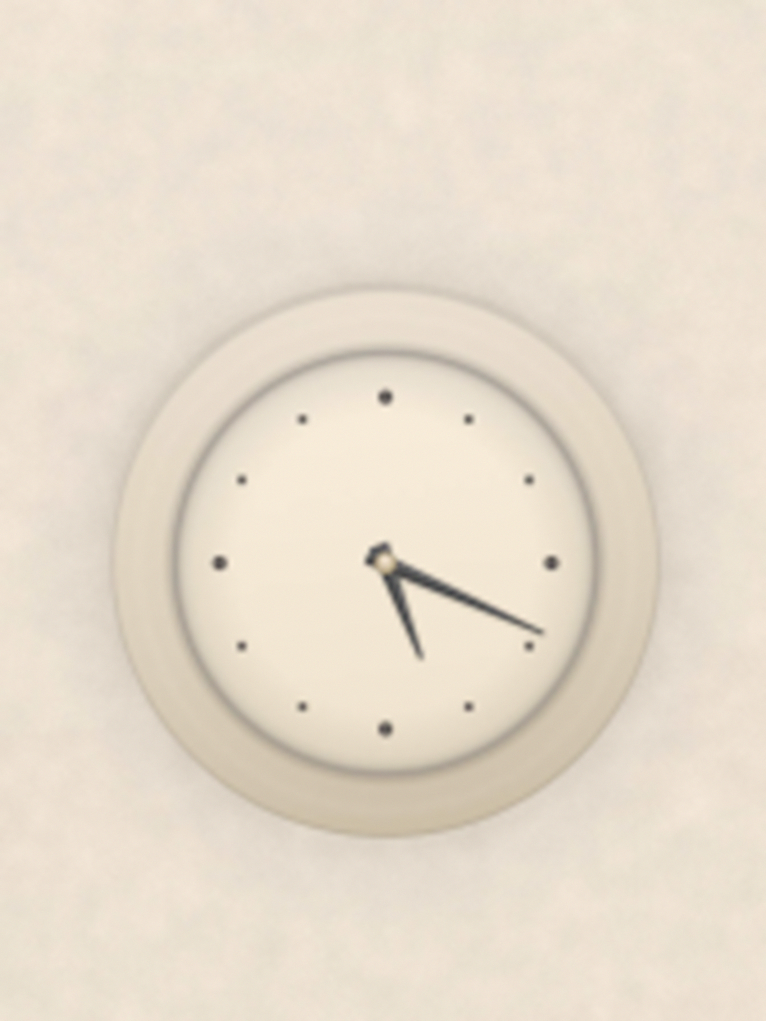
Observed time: **5:19**
